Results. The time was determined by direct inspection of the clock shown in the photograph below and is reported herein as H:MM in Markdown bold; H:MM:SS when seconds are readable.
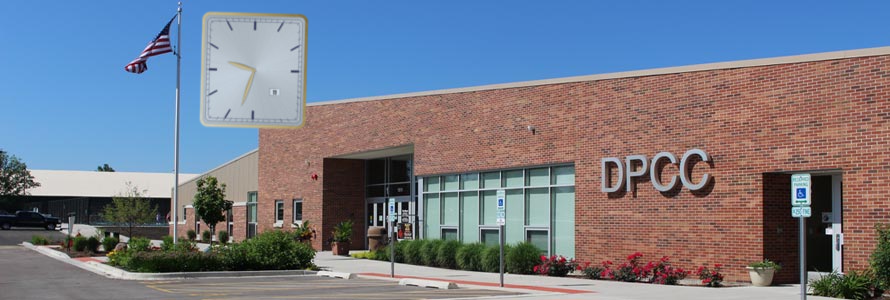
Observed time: **9:33**
